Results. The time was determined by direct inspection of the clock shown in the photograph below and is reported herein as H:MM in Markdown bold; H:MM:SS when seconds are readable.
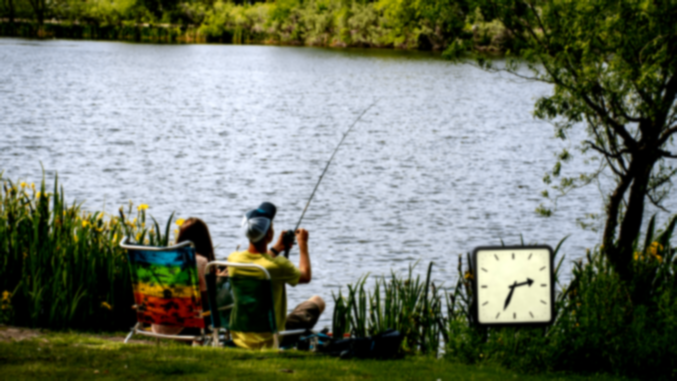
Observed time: **2:34**
